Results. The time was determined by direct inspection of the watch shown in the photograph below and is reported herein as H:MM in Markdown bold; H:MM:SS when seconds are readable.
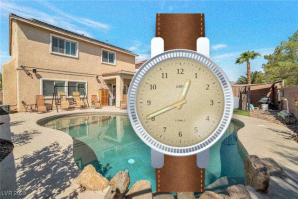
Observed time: **12:41**
